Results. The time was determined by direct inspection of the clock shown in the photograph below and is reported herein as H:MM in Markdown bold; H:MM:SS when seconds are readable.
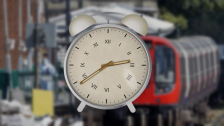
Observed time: **2:39**
